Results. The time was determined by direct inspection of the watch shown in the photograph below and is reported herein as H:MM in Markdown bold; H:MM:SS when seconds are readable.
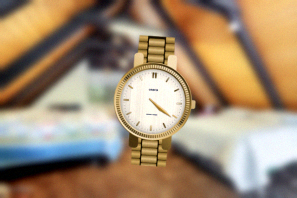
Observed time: **4:21**
